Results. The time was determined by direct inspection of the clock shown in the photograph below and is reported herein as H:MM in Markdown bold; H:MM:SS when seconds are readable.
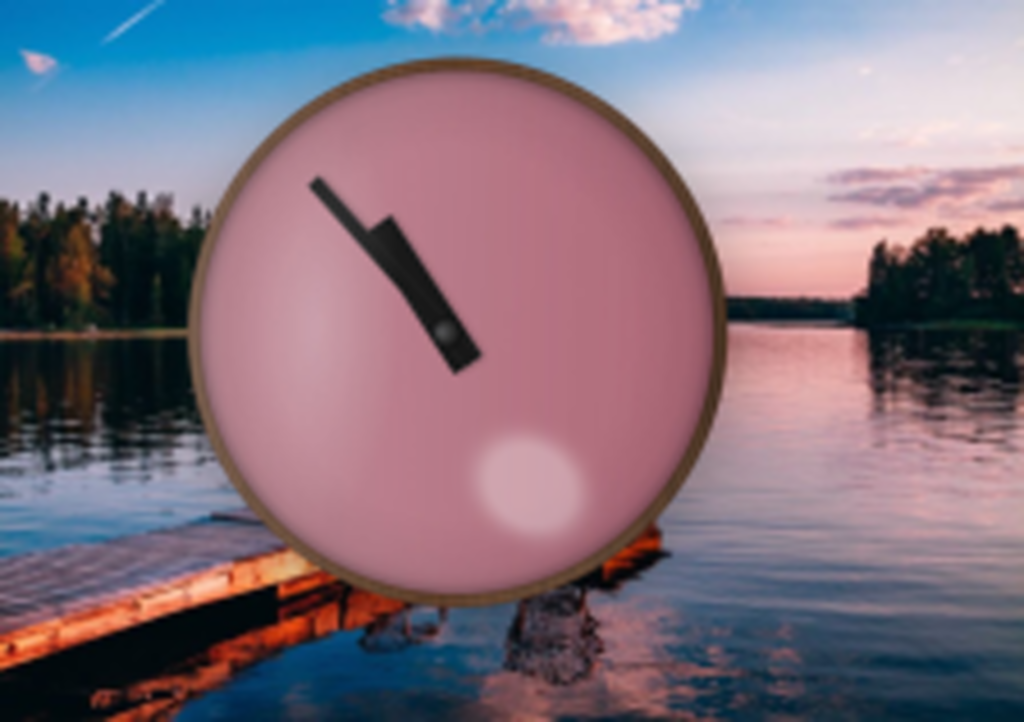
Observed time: **10:53**
